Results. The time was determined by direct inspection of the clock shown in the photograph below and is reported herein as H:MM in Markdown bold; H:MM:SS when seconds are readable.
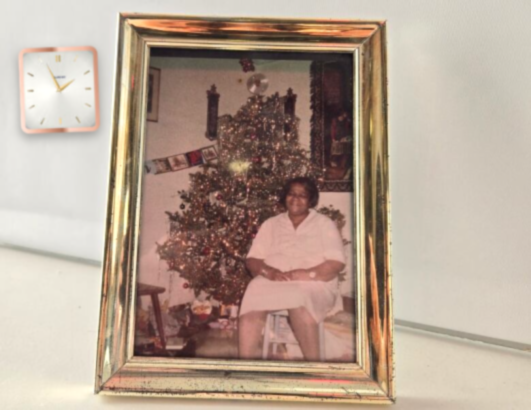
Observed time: **1:56**
